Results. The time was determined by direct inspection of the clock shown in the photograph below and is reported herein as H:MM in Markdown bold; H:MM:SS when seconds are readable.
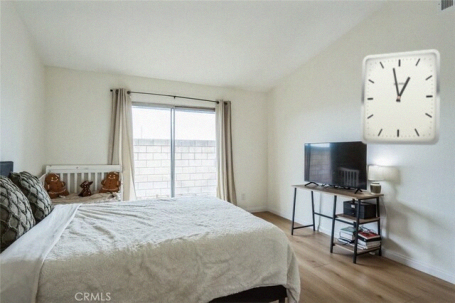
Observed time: **12:58**
